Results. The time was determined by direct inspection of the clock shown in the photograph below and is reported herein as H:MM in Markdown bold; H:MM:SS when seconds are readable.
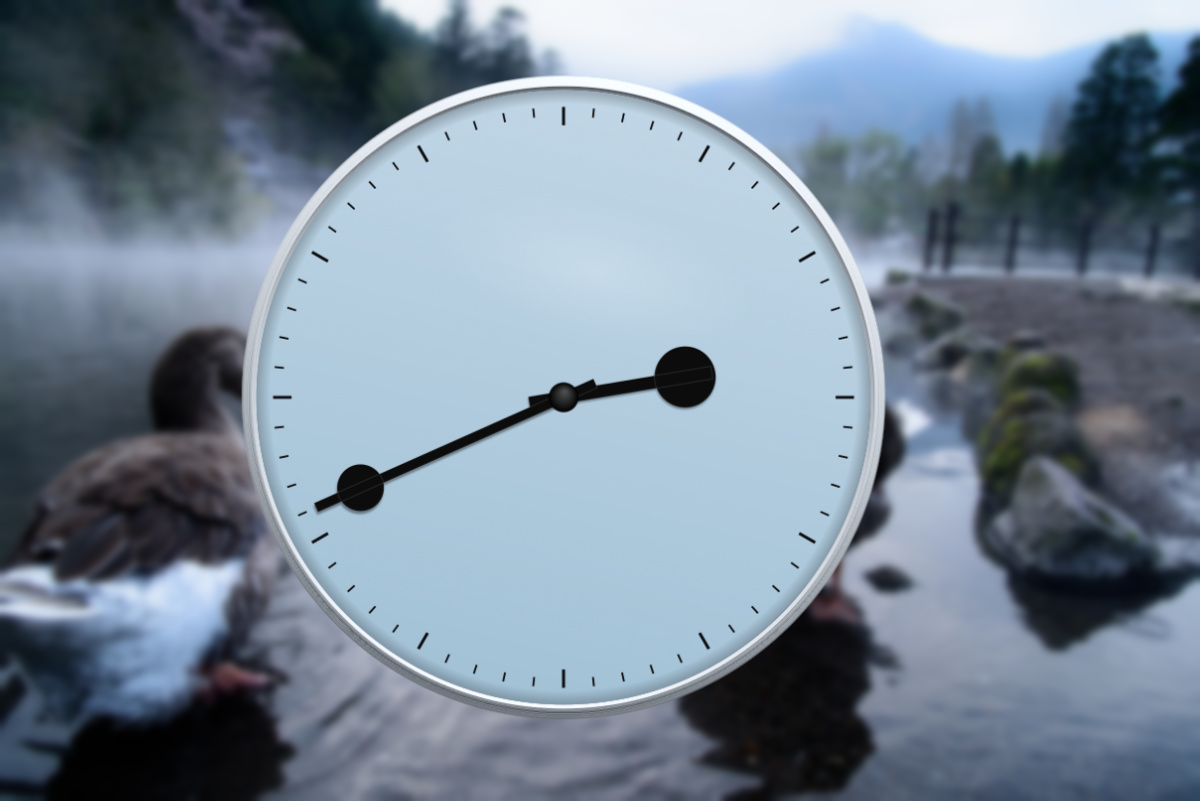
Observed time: **2:41**
